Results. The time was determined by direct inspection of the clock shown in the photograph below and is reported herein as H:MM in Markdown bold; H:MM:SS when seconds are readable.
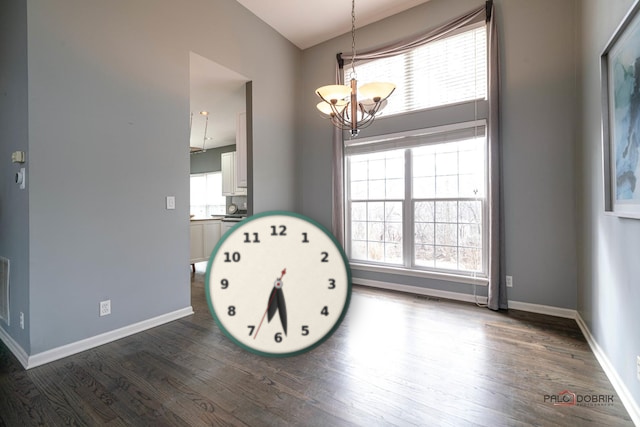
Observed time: **6:28:34**
